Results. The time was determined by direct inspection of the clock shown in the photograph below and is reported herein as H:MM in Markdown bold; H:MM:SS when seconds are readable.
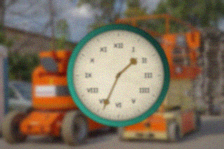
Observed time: **1:34**
